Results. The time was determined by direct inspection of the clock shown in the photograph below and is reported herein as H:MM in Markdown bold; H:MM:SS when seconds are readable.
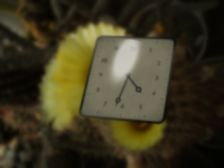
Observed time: **4:32**
